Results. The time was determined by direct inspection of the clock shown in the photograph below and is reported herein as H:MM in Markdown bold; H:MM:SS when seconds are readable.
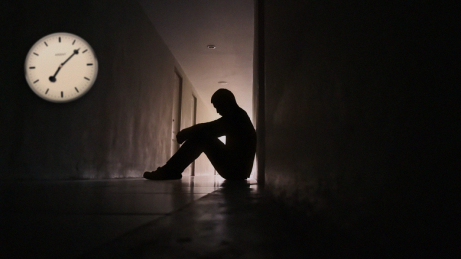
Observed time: **7:08**
